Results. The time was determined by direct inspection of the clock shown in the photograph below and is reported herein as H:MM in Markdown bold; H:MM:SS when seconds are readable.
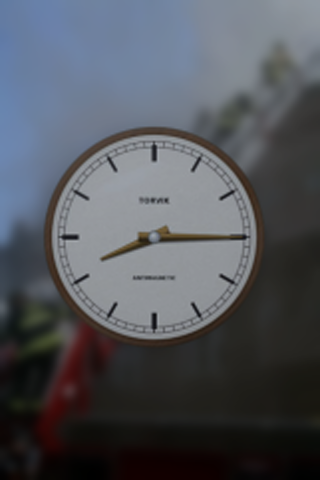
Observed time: **8:15**
